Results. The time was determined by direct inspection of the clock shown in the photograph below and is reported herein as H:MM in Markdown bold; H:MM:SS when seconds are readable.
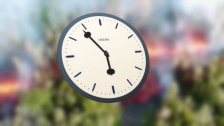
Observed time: **5:54**
